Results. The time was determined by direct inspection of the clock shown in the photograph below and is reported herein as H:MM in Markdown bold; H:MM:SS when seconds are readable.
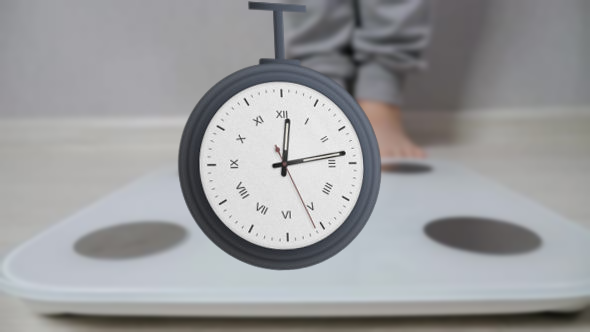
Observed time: **12:13:26**
